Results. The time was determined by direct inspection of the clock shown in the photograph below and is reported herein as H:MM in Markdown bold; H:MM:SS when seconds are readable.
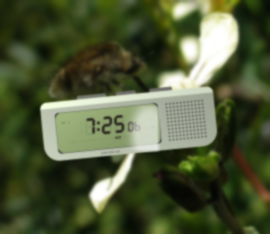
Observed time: **7:25**
